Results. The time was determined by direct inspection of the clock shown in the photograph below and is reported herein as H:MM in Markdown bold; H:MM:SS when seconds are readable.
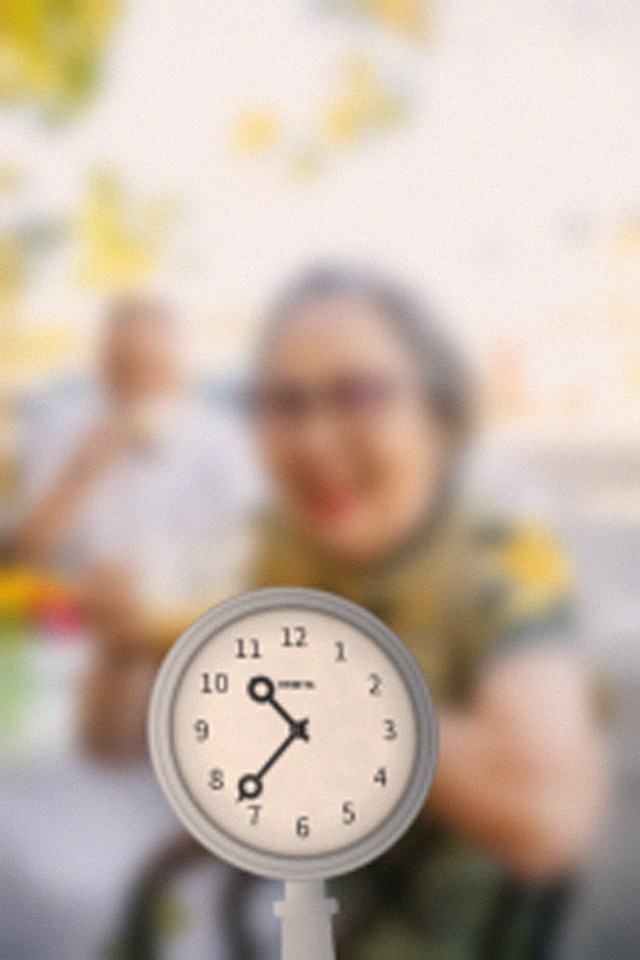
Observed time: **10:37**
